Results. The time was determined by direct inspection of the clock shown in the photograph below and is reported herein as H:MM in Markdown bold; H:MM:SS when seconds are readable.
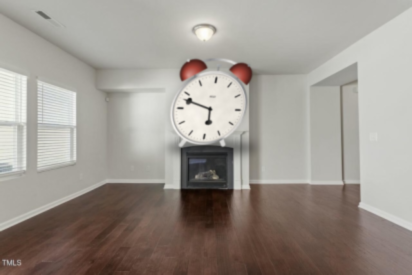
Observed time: **5:48**
